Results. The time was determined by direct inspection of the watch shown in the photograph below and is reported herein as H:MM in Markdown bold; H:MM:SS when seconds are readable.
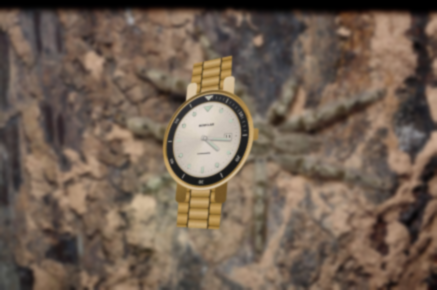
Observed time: **4:16**
